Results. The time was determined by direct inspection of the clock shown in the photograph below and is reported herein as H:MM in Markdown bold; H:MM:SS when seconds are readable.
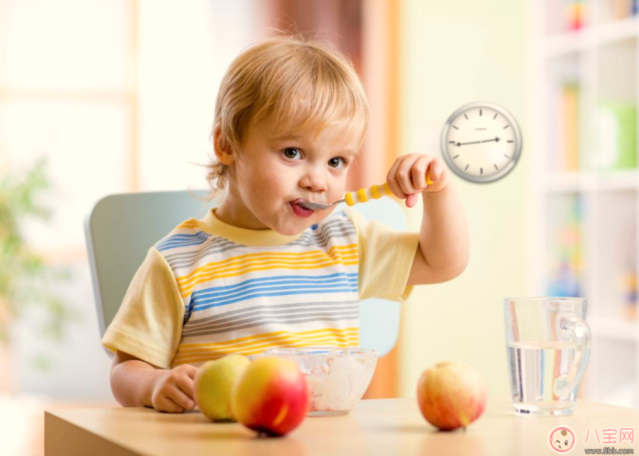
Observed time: **2:44**
